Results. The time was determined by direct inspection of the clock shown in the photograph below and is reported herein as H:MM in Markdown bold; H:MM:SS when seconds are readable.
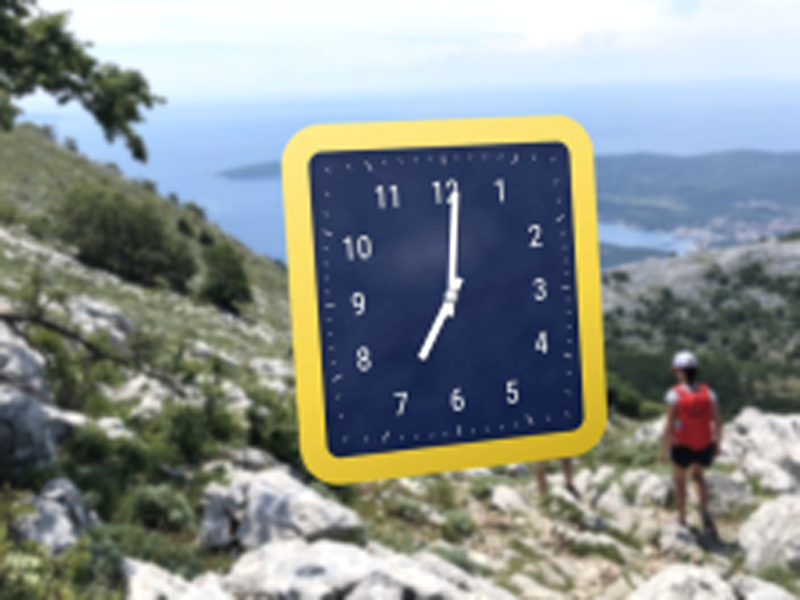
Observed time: **7:01**
